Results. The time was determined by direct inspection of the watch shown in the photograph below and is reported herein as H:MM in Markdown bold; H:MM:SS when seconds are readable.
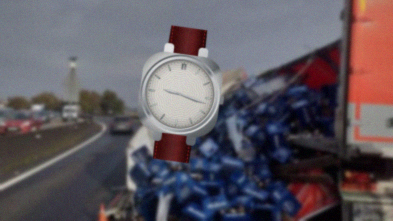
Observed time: **9:17**
